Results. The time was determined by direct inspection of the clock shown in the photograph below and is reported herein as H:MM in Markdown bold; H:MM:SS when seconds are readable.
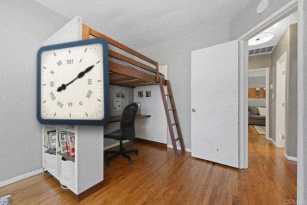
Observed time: **8:10**
